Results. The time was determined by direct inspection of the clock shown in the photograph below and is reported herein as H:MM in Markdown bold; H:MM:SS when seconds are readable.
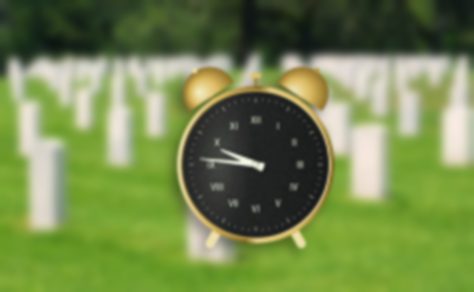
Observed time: **9:46**
